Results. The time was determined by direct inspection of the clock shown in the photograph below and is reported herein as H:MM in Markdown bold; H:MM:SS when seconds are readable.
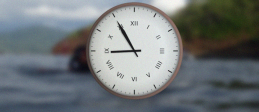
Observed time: **8:55**
